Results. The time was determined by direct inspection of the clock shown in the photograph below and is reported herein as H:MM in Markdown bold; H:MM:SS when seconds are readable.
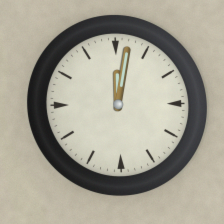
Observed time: **12:02**
